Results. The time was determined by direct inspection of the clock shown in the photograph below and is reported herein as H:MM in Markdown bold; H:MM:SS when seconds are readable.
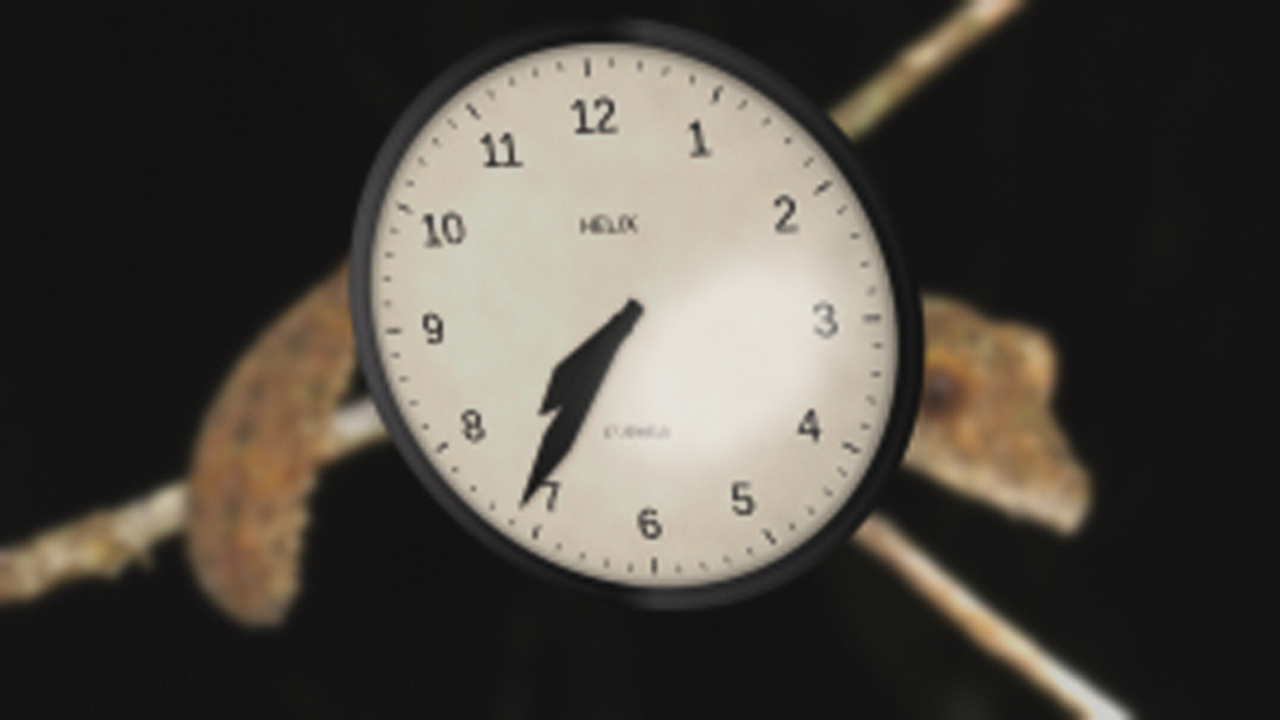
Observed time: **7:36**
